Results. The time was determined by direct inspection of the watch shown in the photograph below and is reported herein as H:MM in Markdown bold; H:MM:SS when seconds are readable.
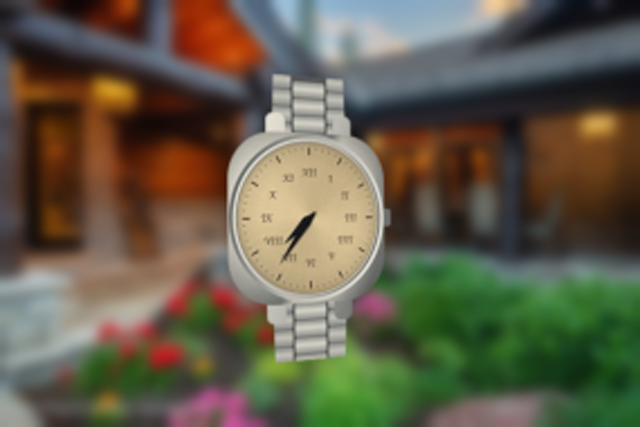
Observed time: **7:36**
